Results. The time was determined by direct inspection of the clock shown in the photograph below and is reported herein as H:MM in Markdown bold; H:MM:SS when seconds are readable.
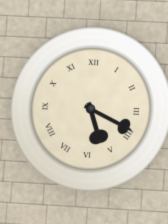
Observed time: **5:19**
